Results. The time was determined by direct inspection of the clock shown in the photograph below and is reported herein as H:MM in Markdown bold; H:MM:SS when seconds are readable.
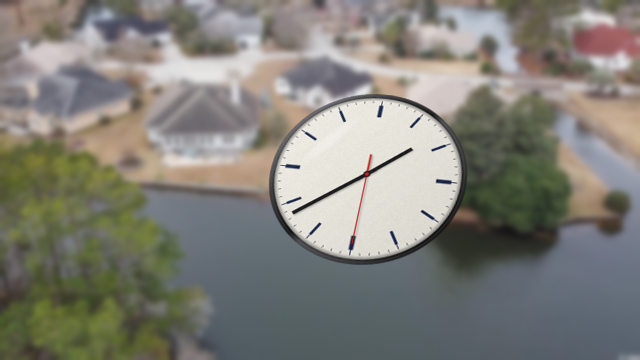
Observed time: **1:38:30**
